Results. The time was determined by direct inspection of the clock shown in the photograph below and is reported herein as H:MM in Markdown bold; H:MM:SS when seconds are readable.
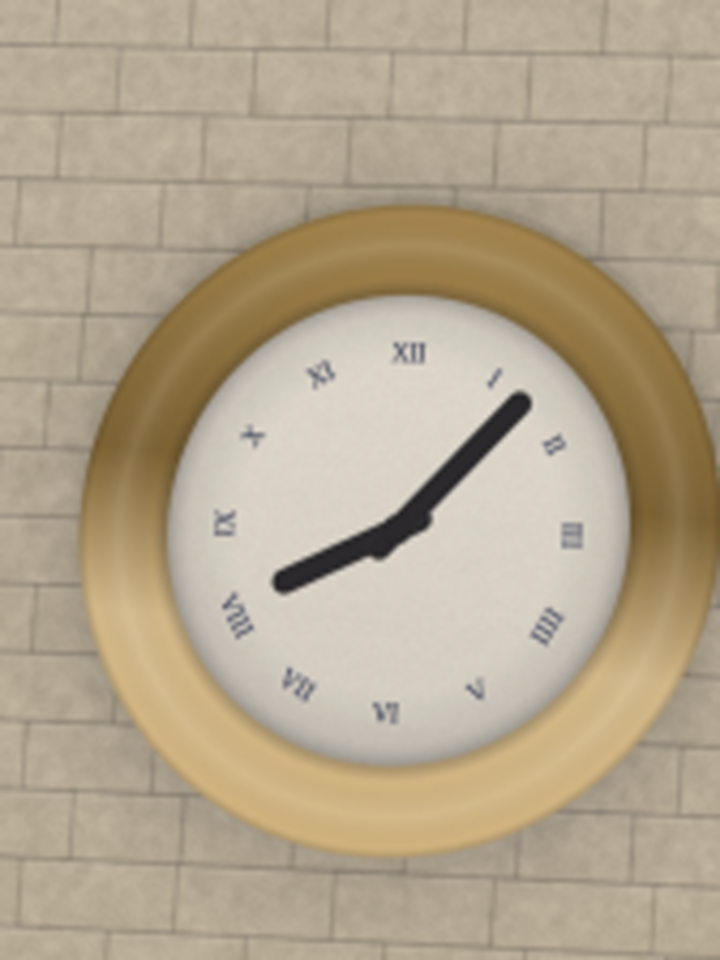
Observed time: **8:07**
